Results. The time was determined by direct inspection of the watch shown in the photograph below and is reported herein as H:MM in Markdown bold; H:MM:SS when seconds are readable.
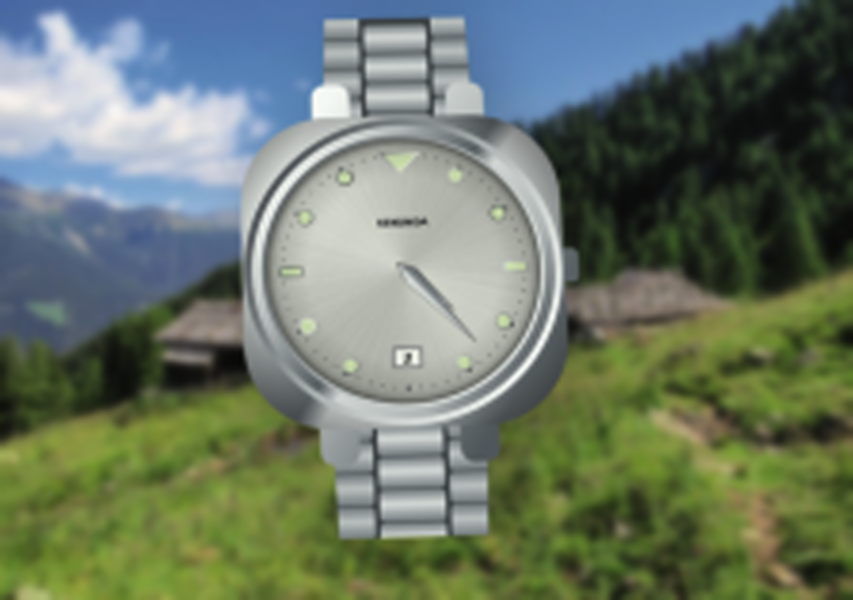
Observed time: **4:23**
